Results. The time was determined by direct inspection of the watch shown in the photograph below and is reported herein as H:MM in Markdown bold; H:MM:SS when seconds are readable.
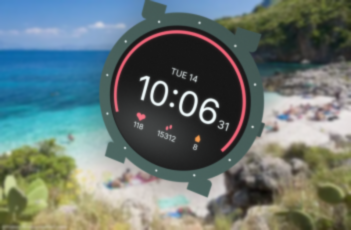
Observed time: **10:06:31**
